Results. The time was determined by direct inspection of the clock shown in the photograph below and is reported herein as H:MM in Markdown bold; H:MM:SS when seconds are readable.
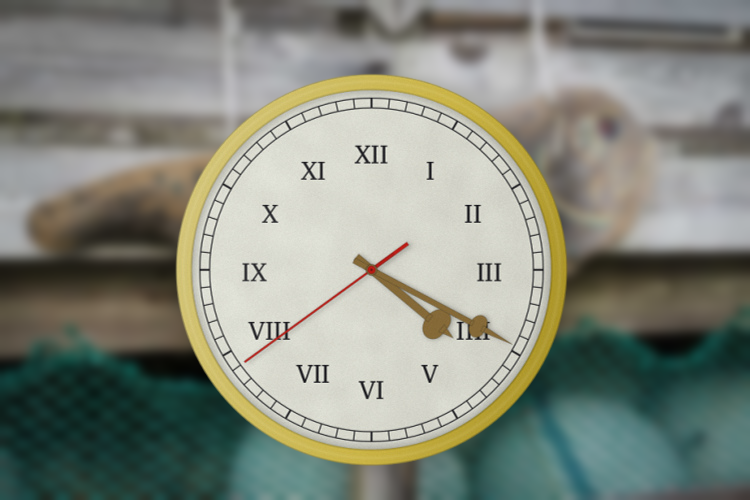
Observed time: **4:19:39**
